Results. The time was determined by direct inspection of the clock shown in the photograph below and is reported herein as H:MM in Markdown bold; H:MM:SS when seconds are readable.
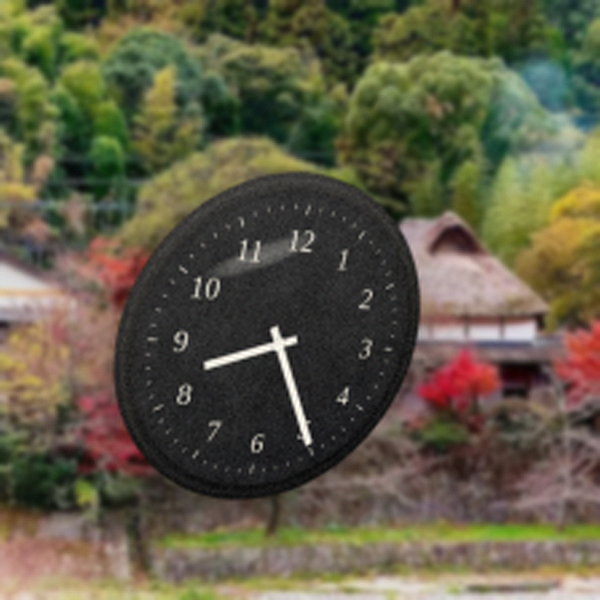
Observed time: **8:25**
